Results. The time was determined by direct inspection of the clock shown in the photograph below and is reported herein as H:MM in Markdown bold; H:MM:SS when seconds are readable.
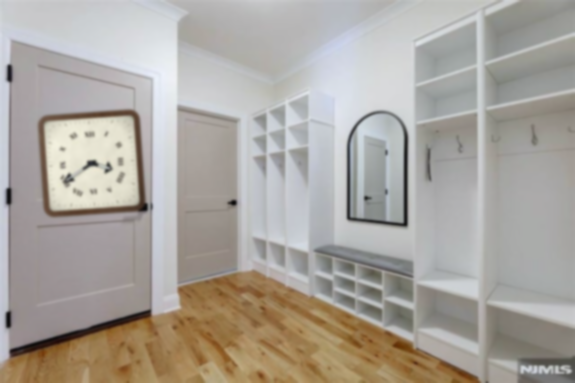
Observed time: **3:40**
